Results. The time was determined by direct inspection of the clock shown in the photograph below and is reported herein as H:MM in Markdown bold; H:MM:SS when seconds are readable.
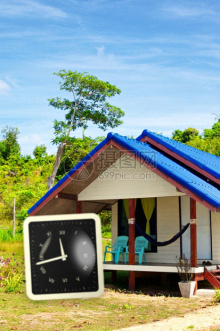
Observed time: **11:43**
